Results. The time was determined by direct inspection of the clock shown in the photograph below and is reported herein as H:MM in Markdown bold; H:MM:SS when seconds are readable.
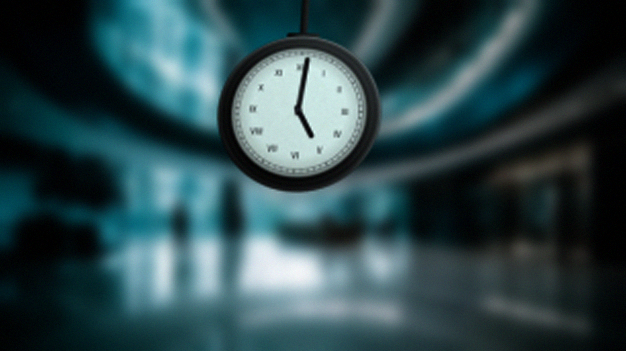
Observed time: **5:01**
